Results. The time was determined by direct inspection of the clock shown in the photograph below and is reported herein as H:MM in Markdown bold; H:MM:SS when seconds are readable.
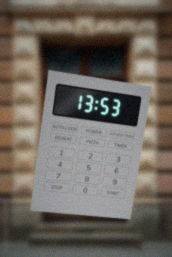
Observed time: **13:53**
